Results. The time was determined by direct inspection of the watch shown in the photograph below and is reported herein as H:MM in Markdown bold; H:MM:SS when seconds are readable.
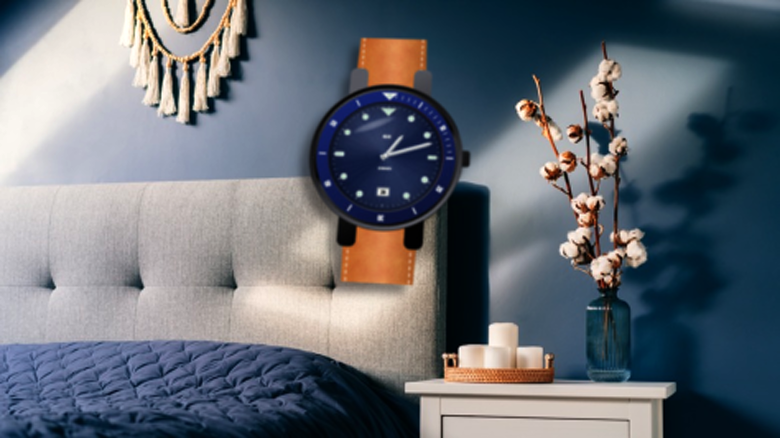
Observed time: **1:12**
